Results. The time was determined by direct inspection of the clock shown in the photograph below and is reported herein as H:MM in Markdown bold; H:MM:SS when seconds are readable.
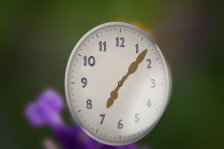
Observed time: **7:07**
